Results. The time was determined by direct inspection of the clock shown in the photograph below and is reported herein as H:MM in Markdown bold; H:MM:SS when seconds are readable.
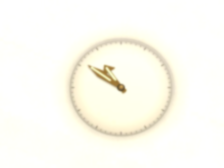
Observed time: **10:51**
